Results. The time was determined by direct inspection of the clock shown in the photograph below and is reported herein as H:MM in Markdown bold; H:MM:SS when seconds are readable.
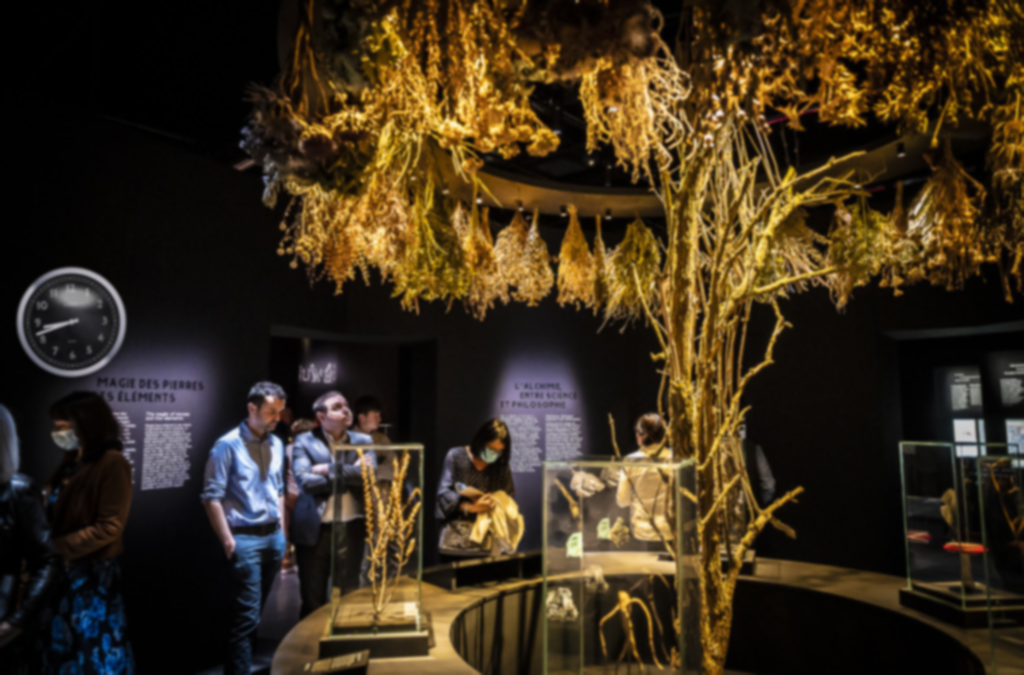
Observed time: **8:42**
